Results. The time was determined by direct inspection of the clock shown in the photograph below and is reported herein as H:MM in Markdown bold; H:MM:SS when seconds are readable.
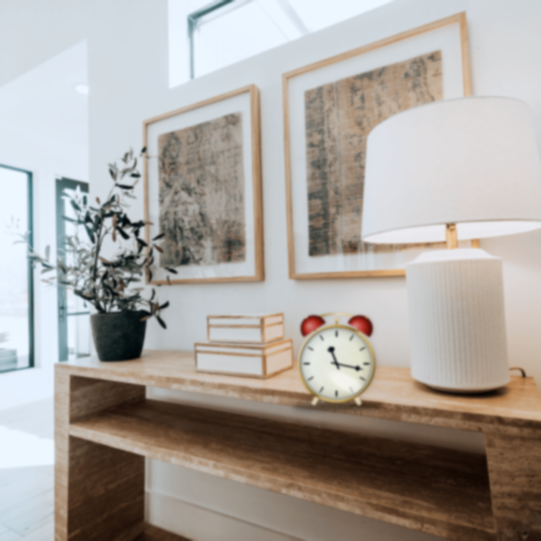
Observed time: **11:17**
